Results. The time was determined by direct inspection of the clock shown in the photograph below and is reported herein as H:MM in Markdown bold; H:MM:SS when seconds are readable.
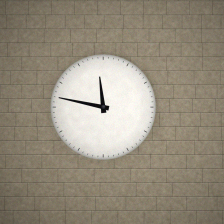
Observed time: **11:47**
